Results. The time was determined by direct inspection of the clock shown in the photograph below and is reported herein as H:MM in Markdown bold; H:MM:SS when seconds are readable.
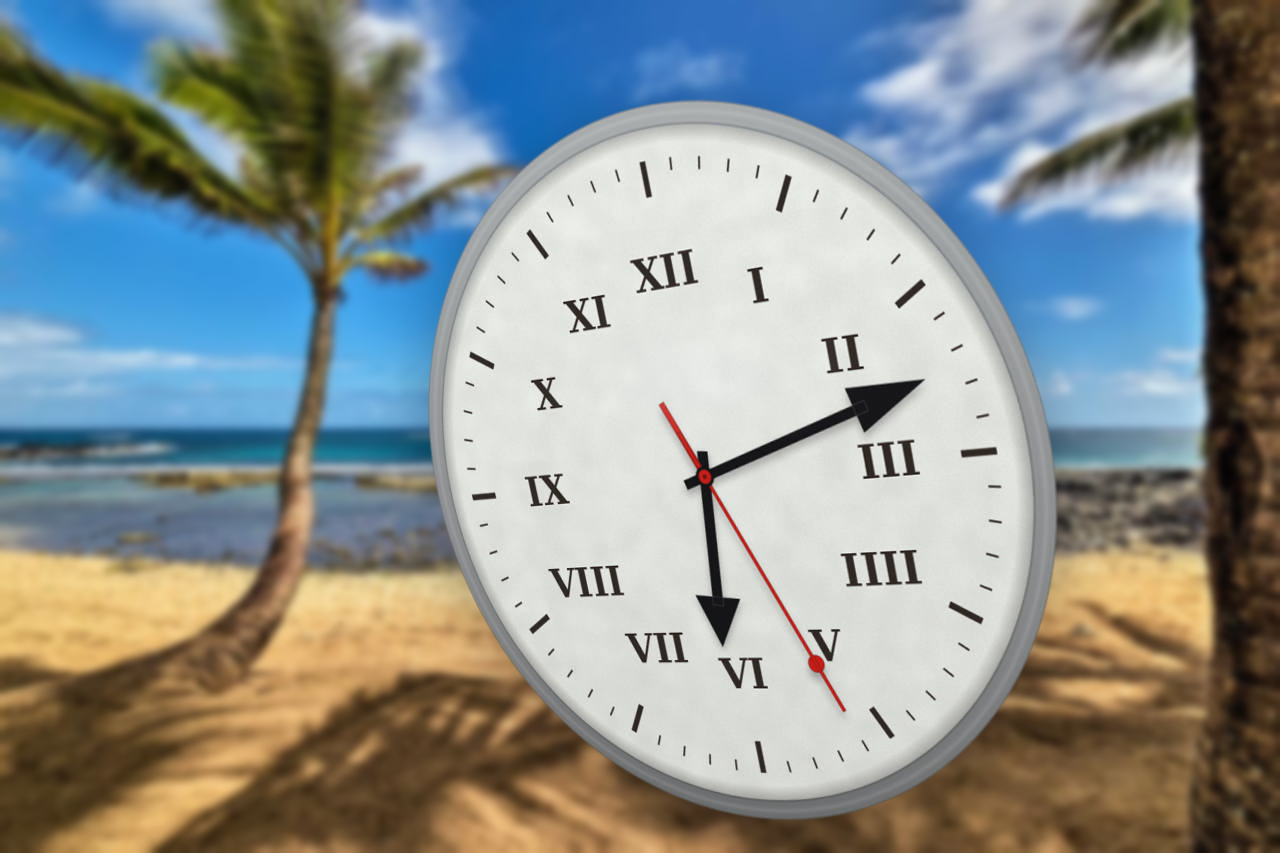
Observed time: **6:12:26**
